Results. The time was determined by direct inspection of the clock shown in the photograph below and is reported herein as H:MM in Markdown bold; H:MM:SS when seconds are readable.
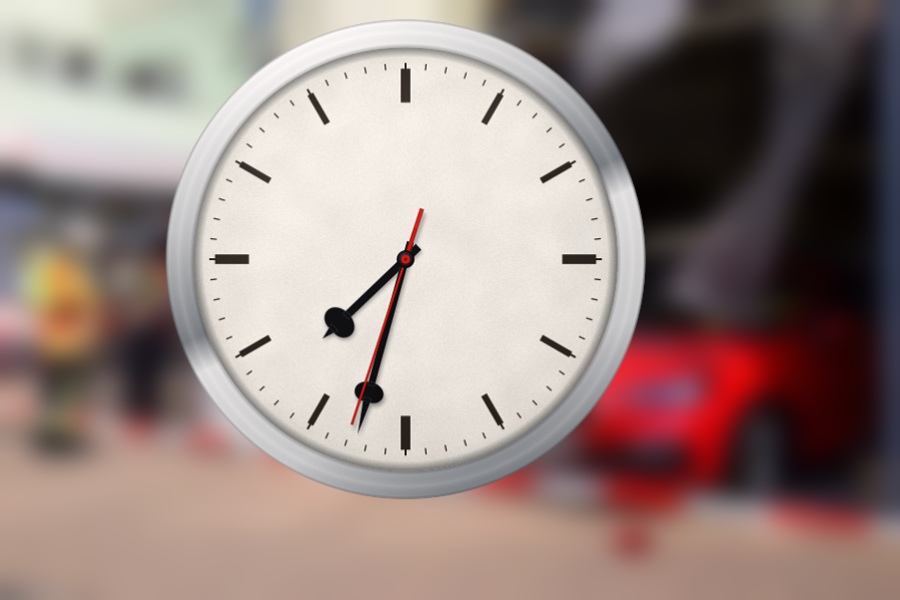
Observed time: **7:32:33**
